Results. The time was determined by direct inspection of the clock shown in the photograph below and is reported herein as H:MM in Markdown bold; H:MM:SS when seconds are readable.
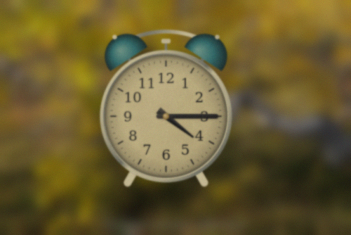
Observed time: **4:15**
